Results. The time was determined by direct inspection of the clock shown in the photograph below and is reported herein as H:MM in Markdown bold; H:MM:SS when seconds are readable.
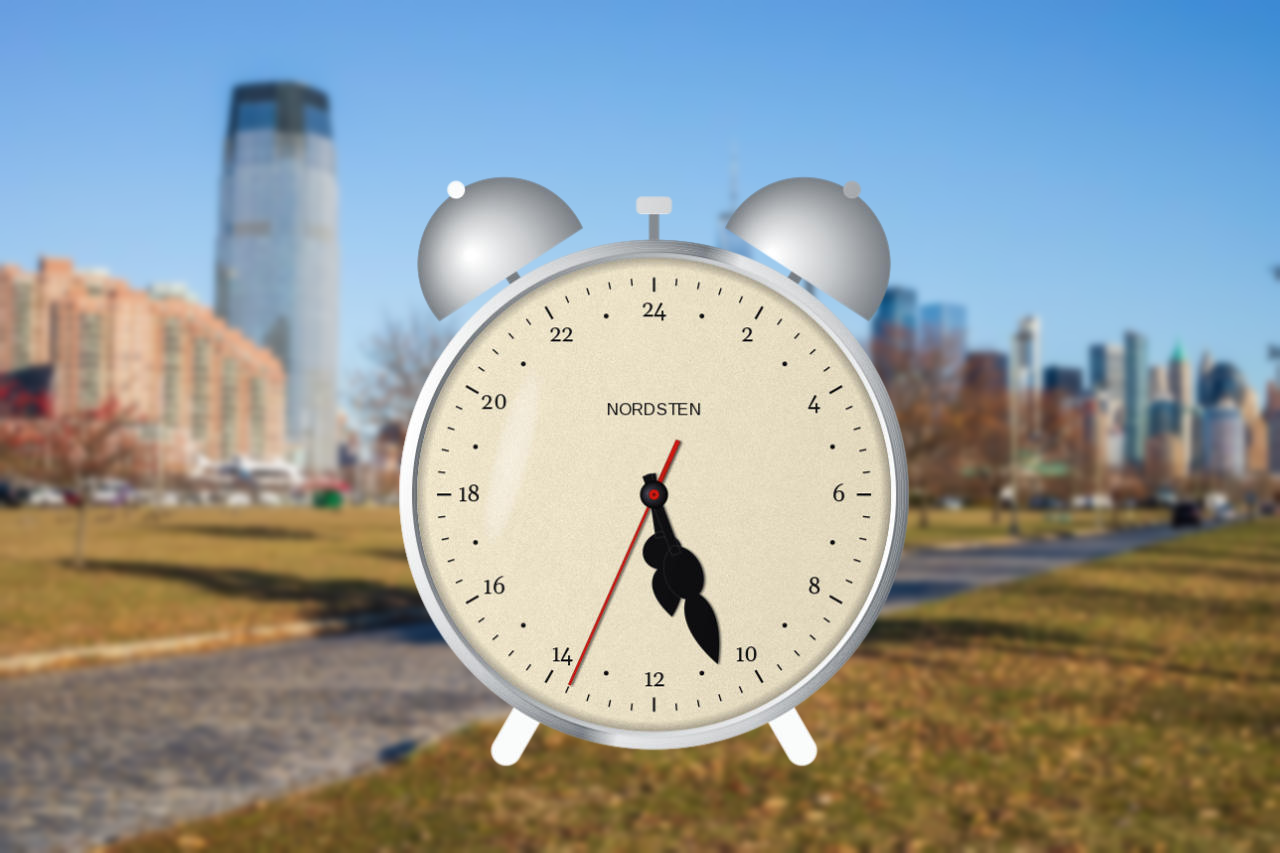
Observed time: **11:26:34**
